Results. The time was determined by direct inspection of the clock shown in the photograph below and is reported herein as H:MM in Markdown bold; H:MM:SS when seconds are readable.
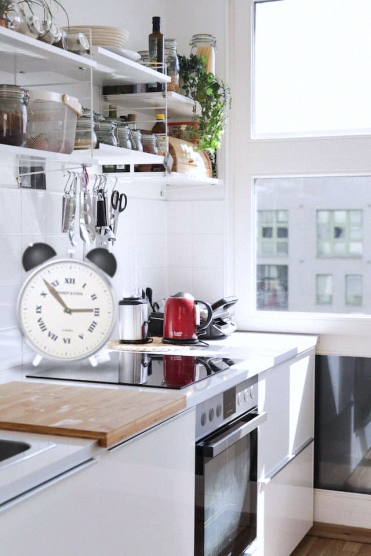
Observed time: **2:53**
